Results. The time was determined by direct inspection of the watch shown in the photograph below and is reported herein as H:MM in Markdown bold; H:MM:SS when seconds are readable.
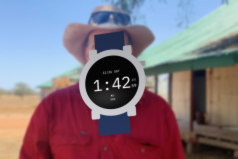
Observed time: **1:42**
